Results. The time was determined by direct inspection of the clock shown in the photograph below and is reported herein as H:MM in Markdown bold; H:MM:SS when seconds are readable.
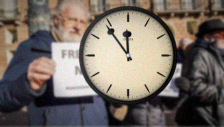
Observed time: **11:54**
